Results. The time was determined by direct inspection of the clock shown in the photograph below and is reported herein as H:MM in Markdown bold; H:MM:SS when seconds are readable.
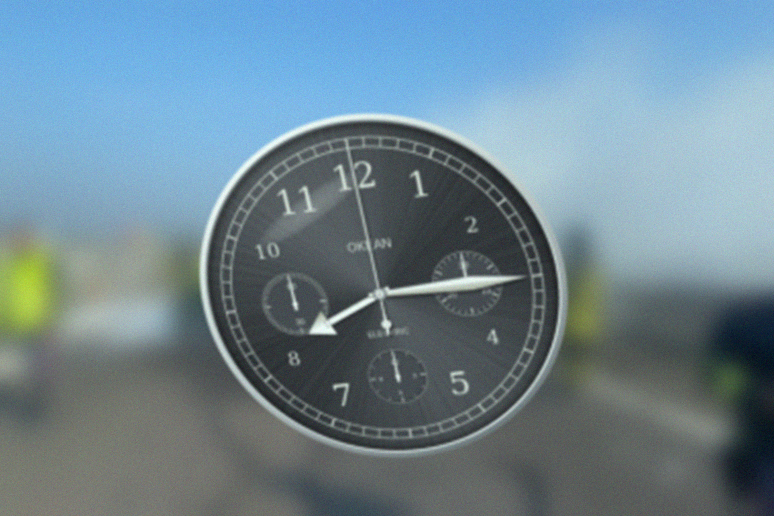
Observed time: **8:15**
